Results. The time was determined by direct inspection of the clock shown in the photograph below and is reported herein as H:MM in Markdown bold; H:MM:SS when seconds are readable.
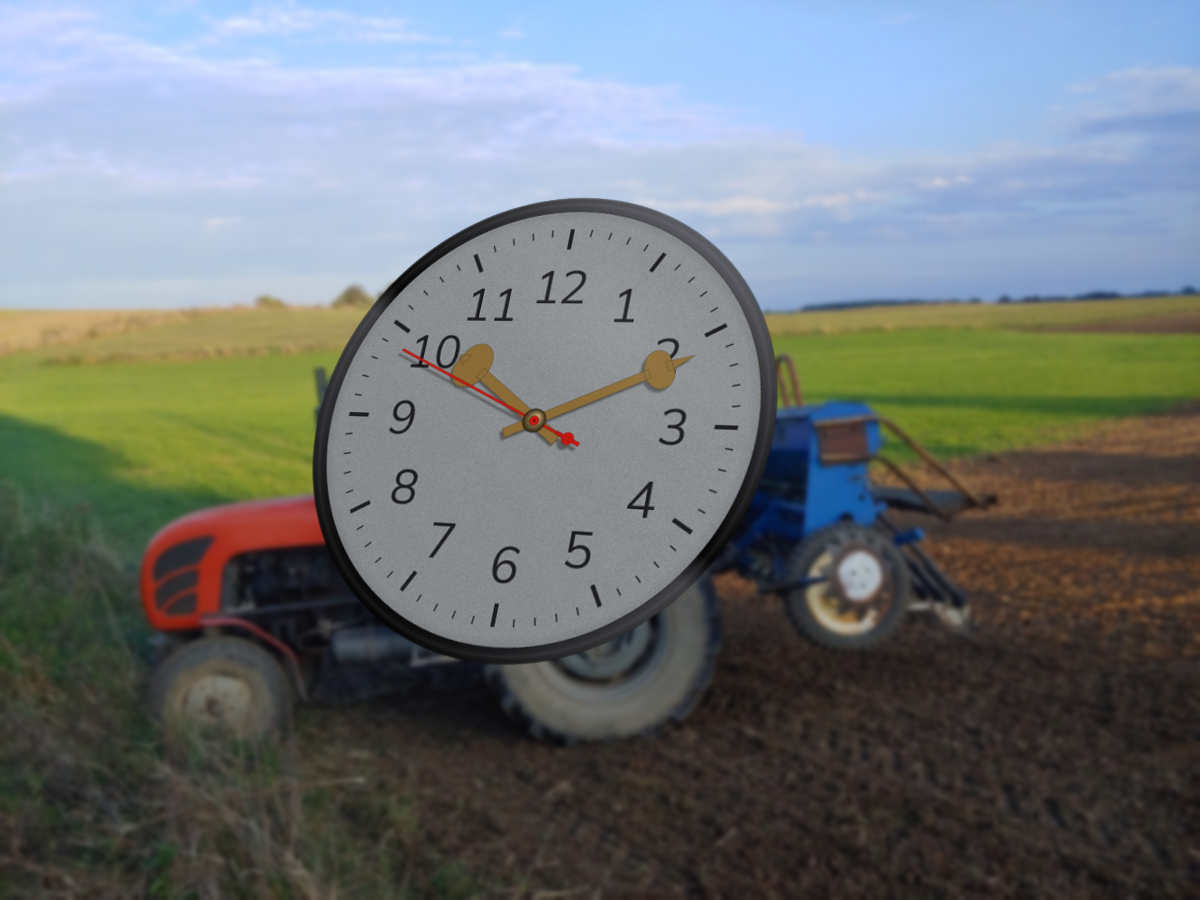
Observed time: **10:10:49**
